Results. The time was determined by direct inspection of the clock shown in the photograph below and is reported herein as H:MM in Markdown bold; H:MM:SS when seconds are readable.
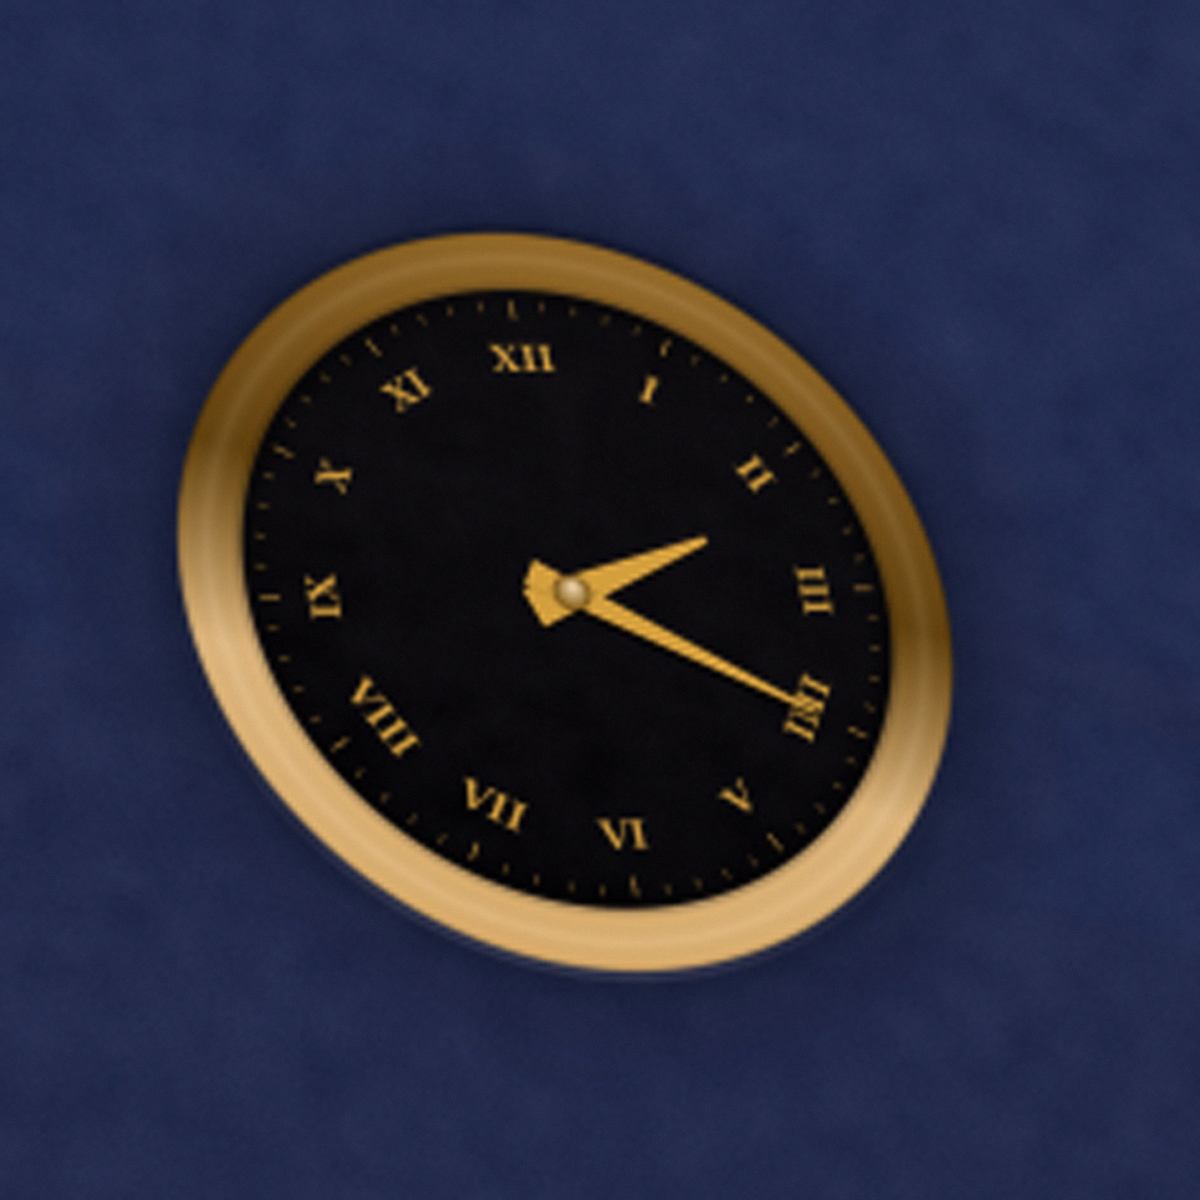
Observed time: **2:20**
